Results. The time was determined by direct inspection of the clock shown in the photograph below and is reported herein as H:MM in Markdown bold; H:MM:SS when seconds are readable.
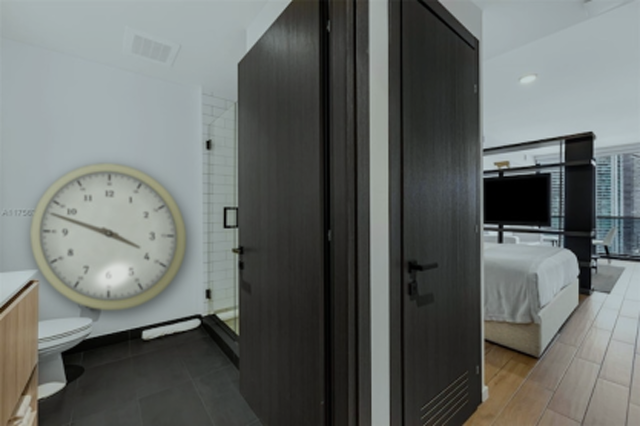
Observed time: **3:48**
